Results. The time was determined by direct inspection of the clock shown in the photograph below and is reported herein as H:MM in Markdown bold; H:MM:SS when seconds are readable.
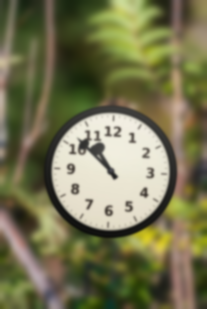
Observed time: **10:52**
